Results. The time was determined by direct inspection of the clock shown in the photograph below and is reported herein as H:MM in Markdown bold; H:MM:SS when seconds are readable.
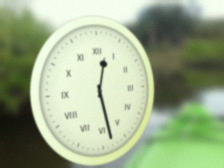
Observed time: **12:28**
